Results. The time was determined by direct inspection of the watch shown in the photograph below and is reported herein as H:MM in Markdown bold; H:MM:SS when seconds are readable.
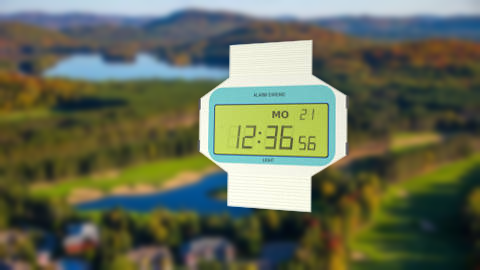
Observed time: **12:36:56**
